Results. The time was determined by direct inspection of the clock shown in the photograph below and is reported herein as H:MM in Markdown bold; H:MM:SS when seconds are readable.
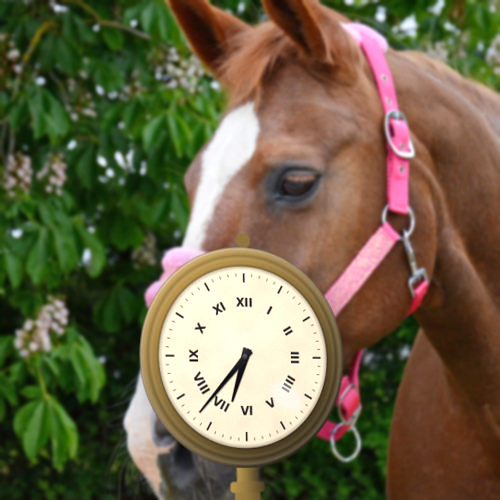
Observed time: **6:37**
